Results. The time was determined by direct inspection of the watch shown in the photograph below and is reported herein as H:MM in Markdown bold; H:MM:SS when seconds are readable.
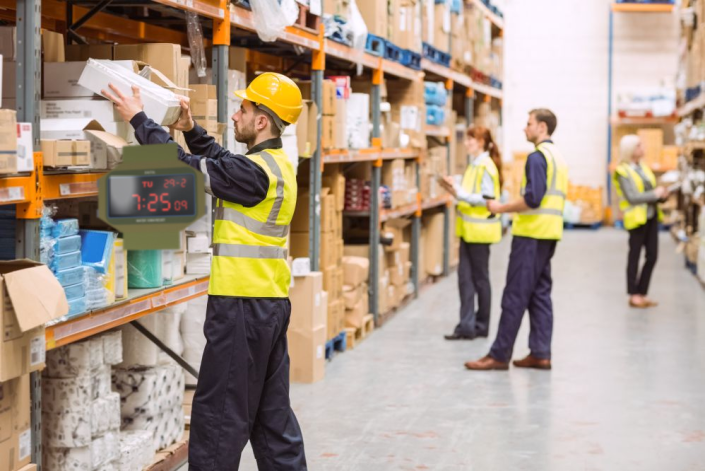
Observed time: **7:25**
